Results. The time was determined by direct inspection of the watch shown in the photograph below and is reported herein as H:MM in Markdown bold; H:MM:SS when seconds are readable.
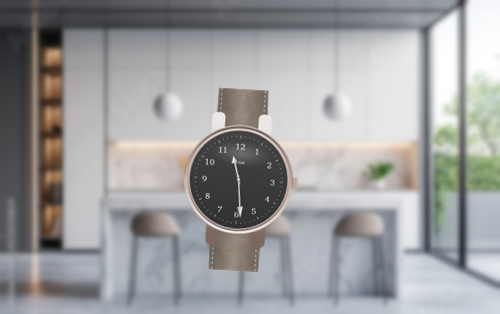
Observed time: **11:29**
